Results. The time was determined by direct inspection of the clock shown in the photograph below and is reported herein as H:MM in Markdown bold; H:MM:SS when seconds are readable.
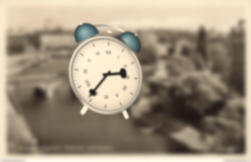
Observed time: **2:36**
